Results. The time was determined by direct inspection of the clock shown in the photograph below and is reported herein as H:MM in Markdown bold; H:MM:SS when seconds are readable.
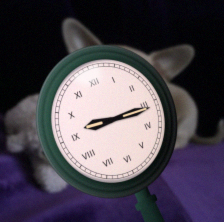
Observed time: **9:16**
